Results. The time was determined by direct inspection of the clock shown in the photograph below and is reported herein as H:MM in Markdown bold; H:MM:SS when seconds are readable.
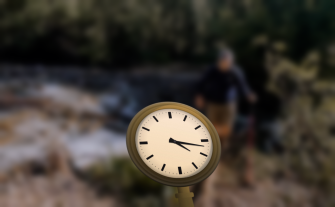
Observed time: **4:17**
